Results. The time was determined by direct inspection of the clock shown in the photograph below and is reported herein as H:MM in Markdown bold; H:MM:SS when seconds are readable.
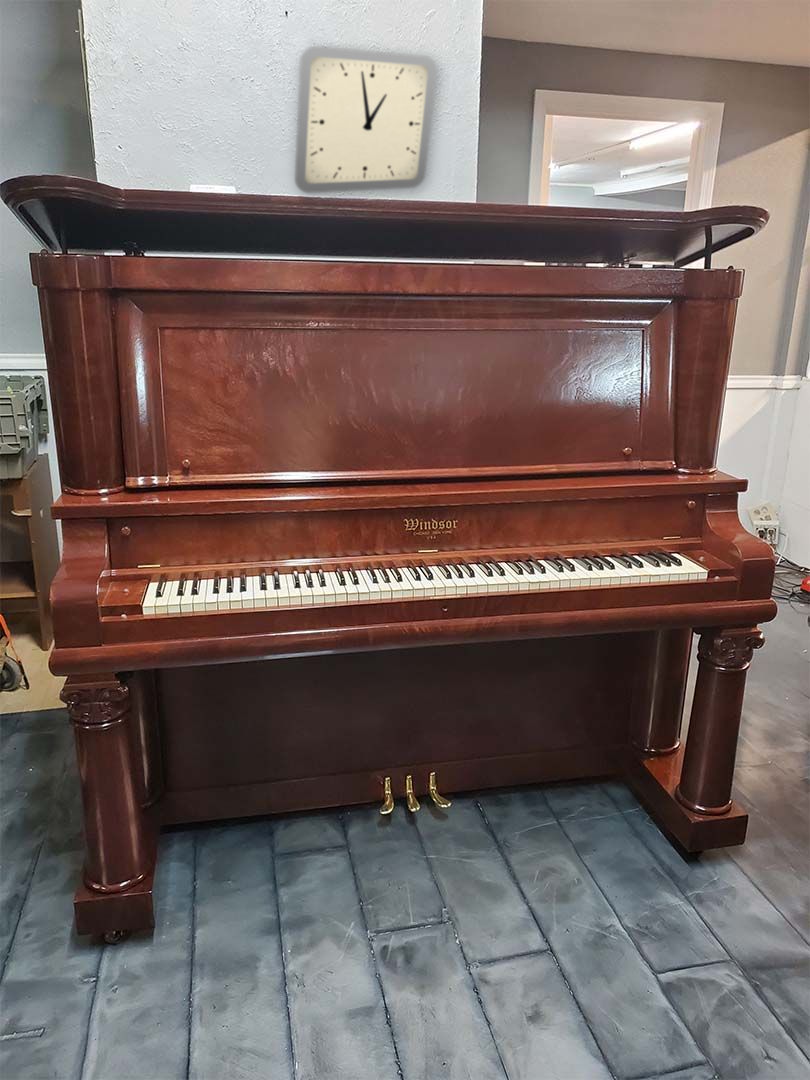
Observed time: **12:58**
